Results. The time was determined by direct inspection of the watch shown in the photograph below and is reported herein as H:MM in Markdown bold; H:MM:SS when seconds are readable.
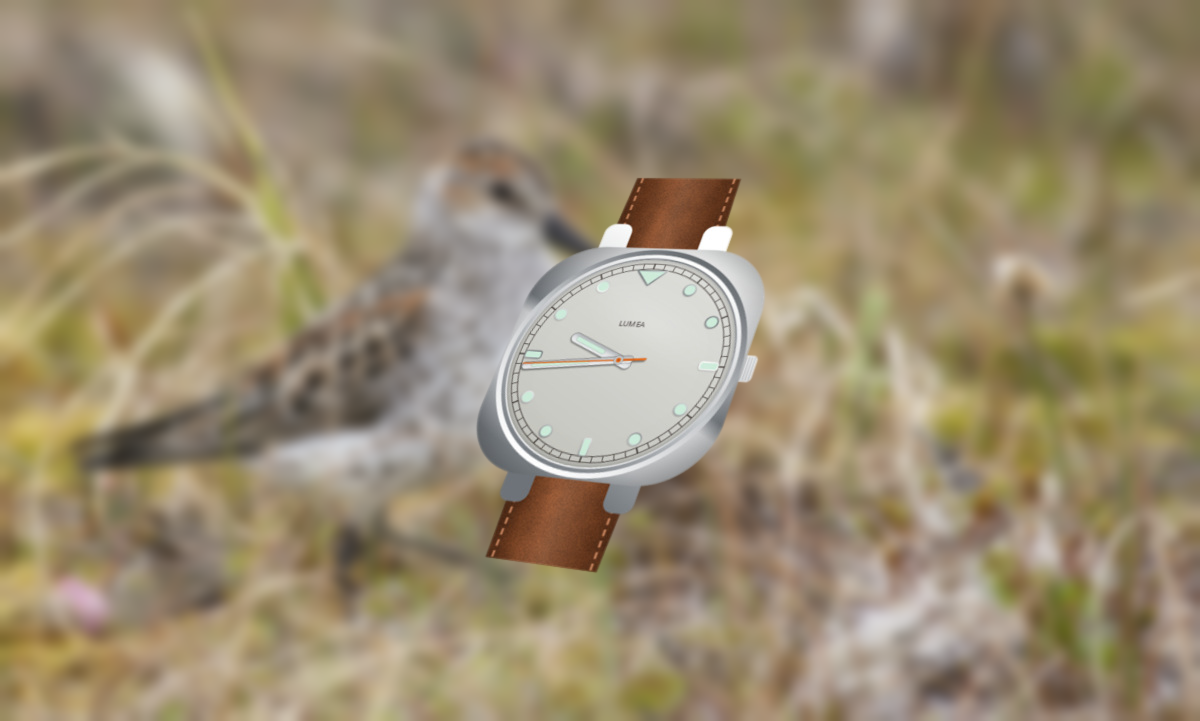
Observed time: **9:43:44**
